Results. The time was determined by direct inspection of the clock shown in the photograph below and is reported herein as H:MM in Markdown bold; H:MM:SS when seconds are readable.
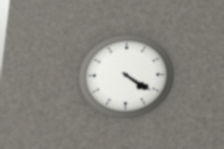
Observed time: **4:21**
